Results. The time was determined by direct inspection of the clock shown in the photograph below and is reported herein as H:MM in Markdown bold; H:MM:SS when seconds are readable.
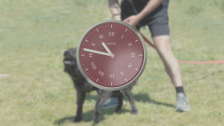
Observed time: **10:47**
